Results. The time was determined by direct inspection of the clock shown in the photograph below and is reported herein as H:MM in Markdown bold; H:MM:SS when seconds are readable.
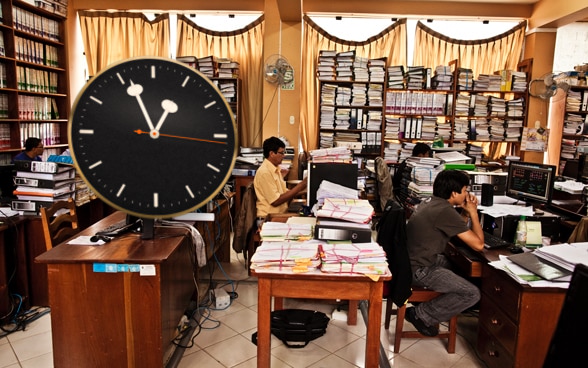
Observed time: **12:56:16**
